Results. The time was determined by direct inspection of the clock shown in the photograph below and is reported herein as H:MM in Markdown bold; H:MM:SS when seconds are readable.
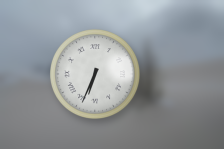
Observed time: **6:34**
